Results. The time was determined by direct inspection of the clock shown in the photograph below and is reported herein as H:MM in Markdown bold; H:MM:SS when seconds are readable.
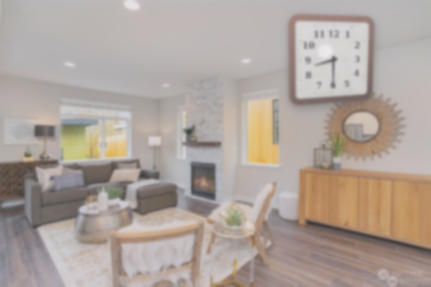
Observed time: **8:30**
